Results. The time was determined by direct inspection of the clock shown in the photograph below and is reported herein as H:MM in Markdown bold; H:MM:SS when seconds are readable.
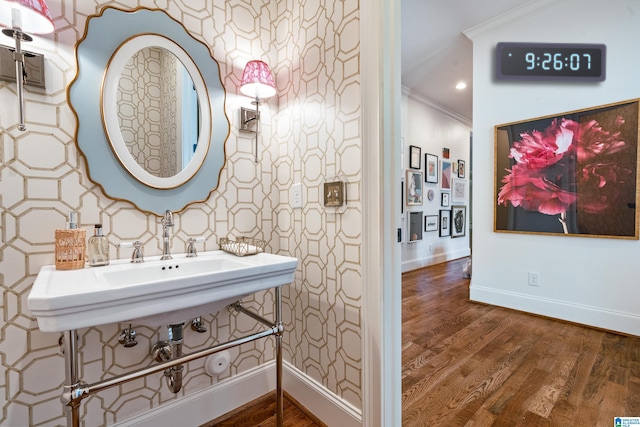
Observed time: **9:26:07**
